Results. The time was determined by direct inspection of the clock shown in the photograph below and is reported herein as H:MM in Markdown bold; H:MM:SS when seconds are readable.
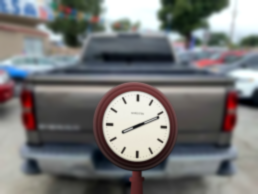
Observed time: **8:11**
